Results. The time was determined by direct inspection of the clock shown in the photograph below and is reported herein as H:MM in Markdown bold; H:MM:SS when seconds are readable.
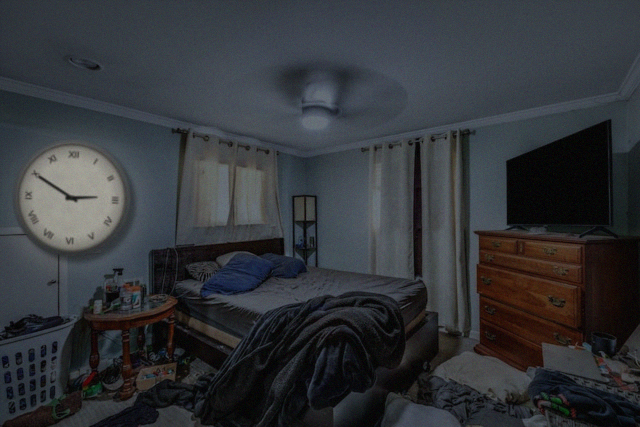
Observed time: **2:50**
